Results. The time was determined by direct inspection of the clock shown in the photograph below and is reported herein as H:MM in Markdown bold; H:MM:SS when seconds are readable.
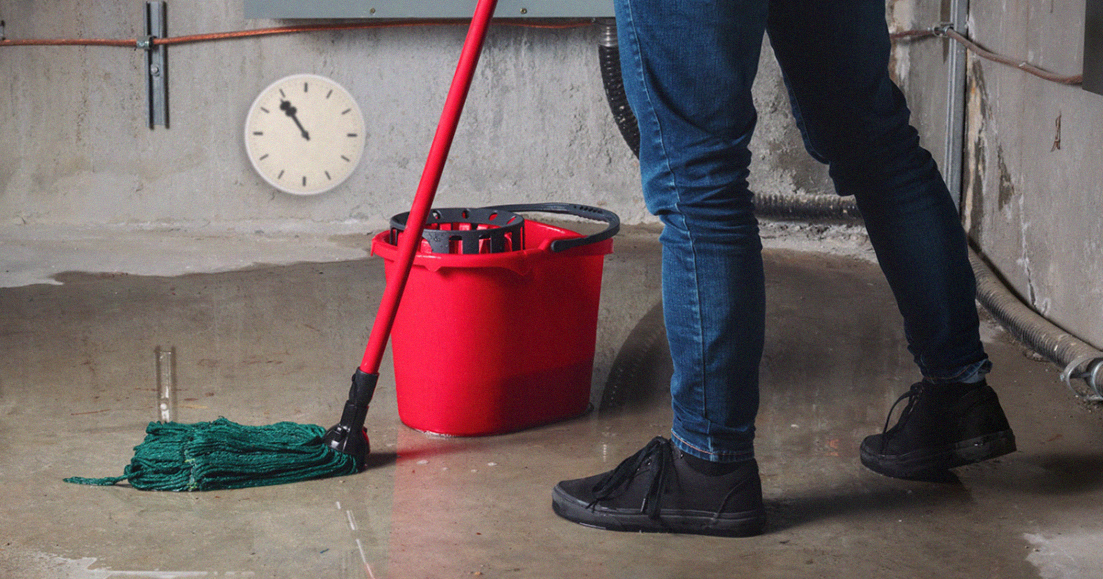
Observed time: **10:54**
